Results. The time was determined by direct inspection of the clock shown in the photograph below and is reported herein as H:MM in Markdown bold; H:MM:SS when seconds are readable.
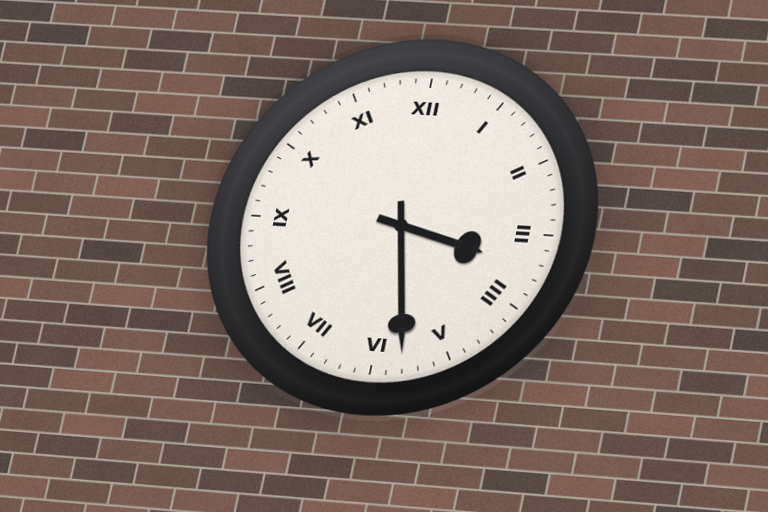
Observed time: **3:28**
